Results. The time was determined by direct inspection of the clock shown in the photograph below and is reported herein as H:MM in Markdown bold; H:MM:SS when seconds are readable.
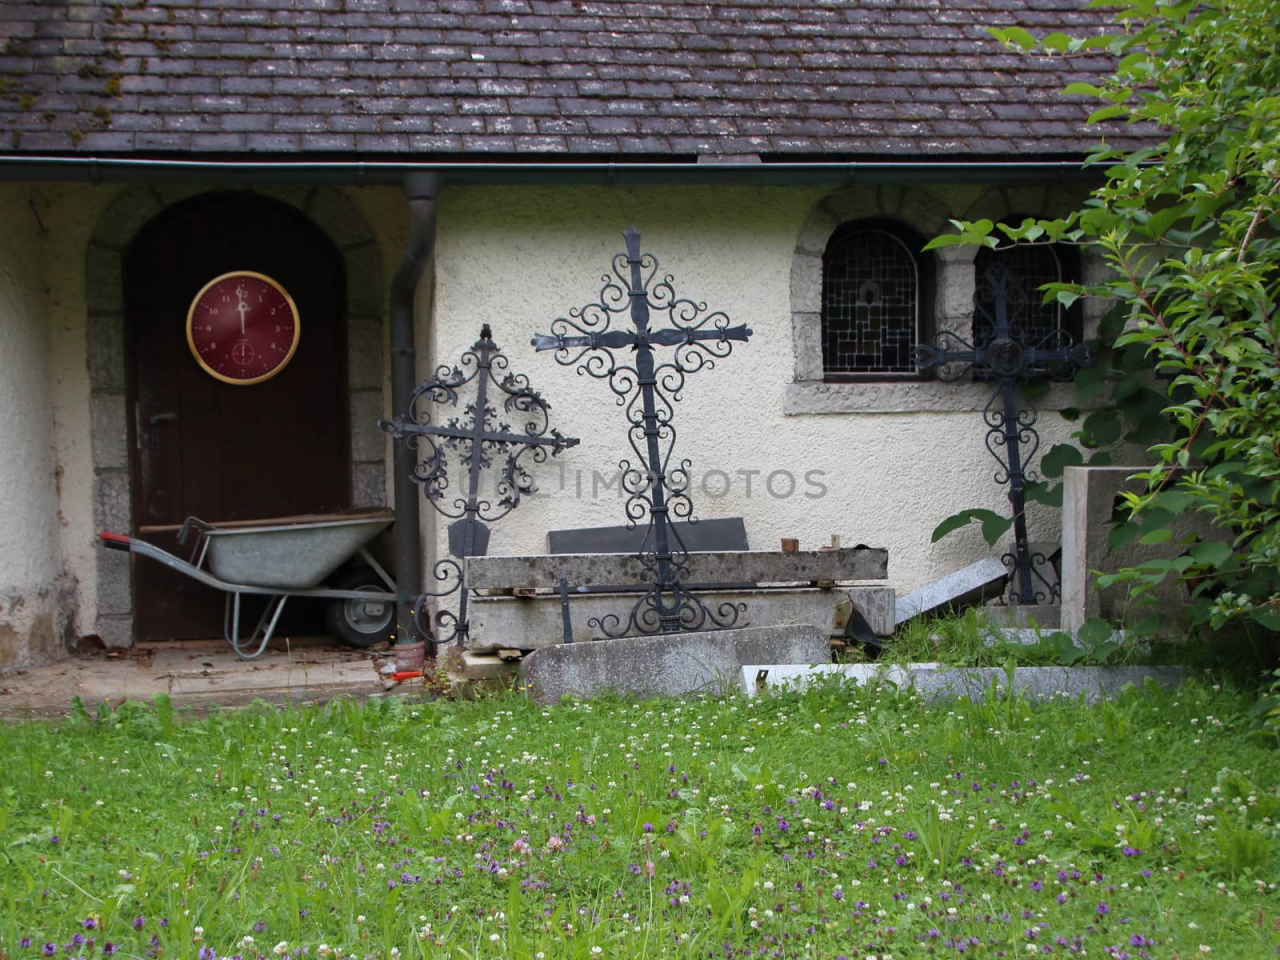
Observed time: **11:59**
